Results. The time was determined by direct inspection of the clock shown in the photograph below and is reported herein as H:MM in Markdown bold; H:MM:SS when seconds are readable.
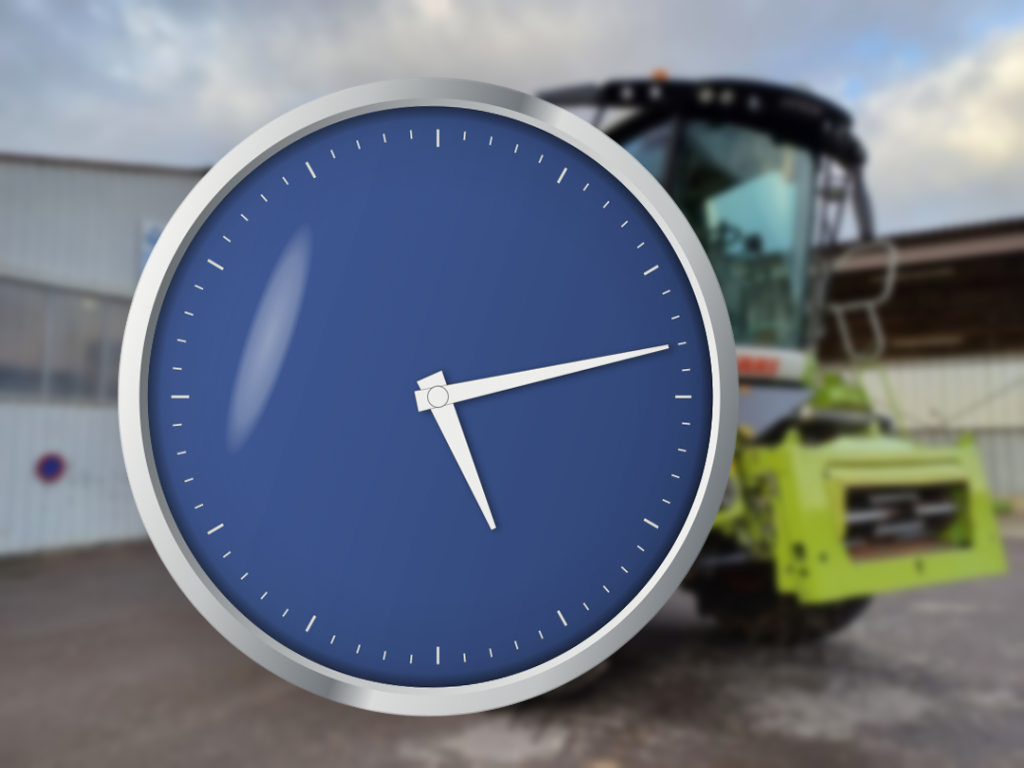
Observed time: **5:13**
